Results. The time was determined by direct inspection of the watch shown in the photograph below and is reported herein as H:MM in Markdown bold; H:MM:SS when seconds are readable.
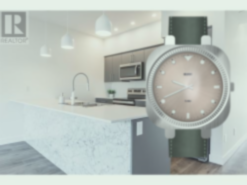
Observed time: **9:41**
